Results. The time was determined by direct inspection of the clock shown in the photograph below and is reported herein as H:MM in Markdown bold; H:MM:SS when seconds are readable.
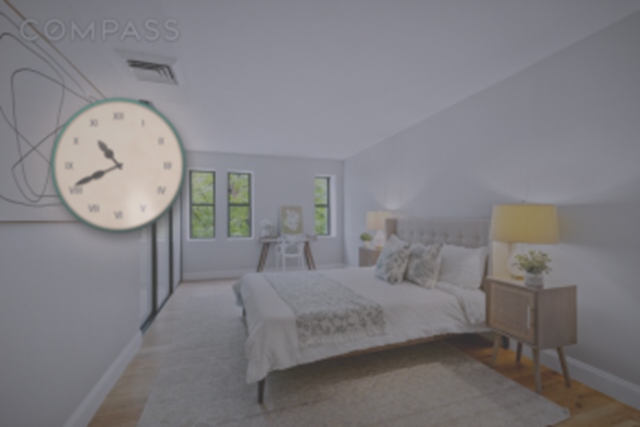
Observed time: **10:41**
